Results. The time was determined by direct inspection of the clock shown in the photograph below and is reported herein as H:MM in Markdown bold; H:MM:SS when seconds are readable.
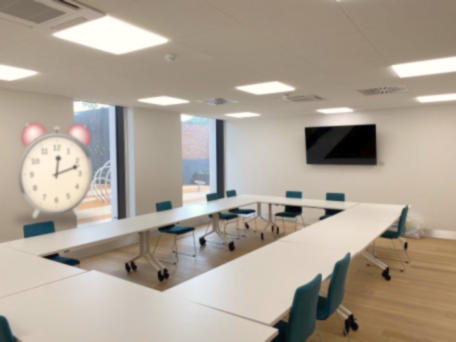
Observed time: **12:12**
